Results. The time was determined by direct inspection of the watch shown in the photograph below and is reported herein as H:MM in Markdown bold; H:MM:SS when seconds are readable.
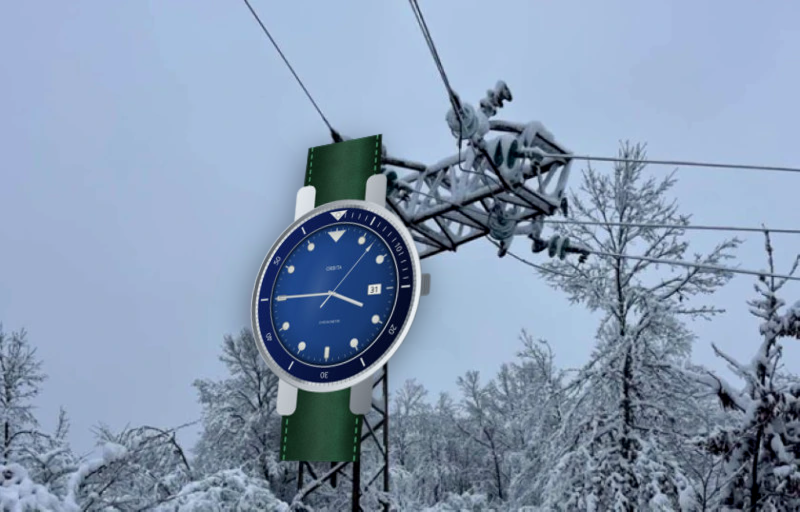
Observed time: **3:45:07**
